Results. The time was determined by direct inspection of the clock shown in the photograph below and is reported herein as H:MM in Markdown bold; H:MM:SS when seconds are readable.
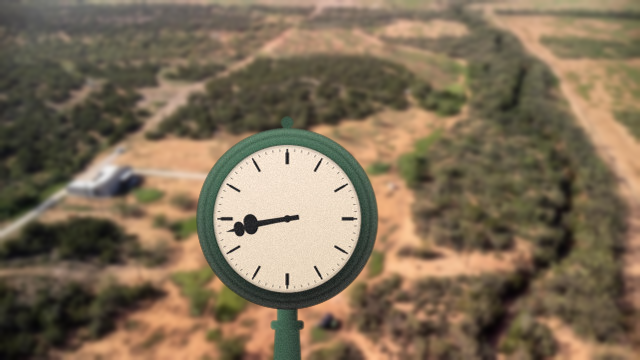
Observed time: **8:43**
